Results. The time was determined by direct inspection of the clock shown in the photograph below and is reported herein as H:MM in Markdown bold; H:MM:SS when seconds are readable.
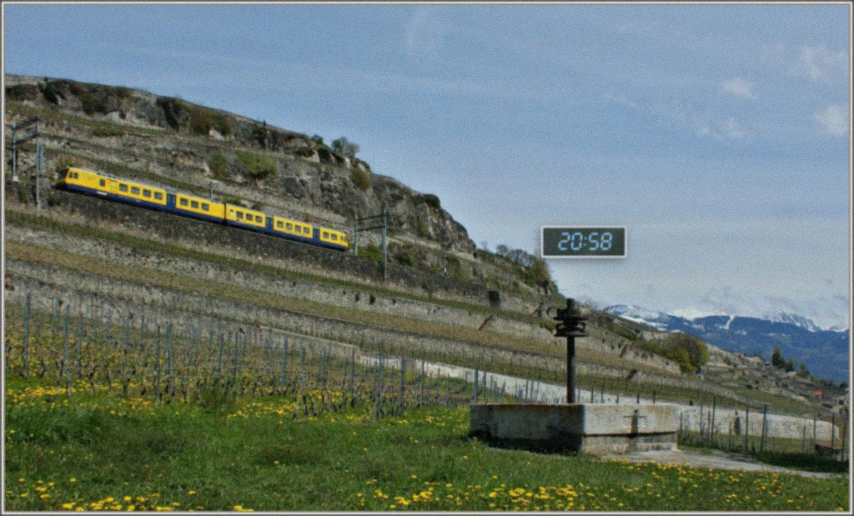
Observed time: **20:58**
